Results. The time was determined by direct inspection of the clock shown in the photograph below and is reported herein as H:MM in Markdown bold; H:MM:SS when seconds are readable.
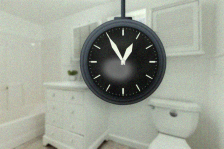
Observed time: **12:55**
